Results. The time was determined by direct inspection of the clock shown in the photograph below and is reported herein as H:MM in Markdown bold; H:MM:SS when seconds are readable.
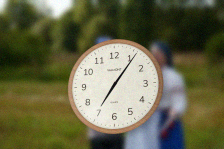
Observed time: **7:06**
